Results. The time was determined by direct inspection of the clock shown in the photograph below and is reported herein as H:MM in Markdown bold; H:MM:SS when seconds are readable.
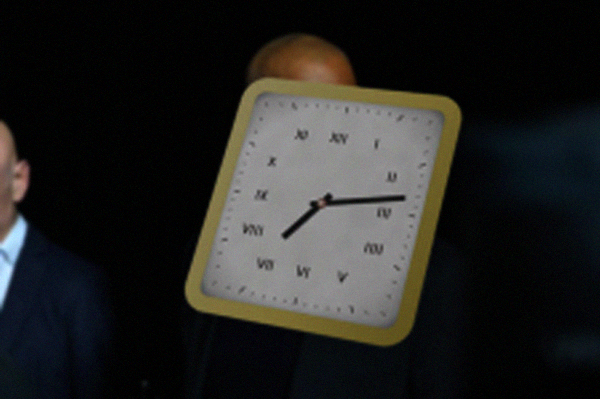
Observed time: **7:13**
